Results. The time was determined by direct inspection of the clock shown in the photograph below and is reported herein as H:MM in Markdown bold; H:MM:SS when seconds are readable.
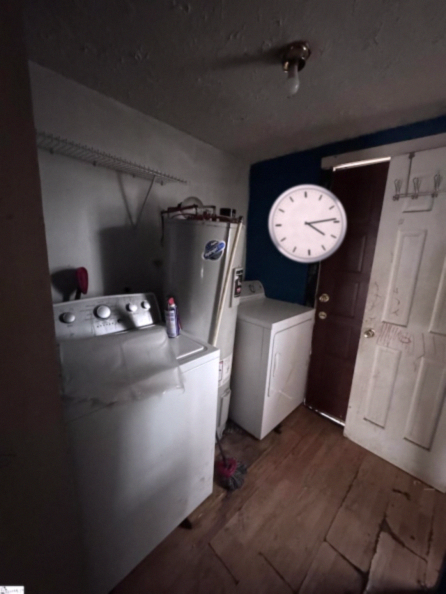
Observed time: **4:14**
